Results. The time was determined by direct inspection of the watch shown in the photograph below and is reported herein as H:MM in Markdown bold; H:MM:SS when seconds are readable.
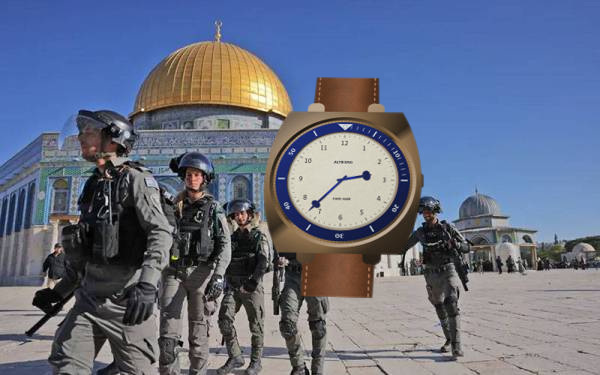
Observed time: **2:37**
